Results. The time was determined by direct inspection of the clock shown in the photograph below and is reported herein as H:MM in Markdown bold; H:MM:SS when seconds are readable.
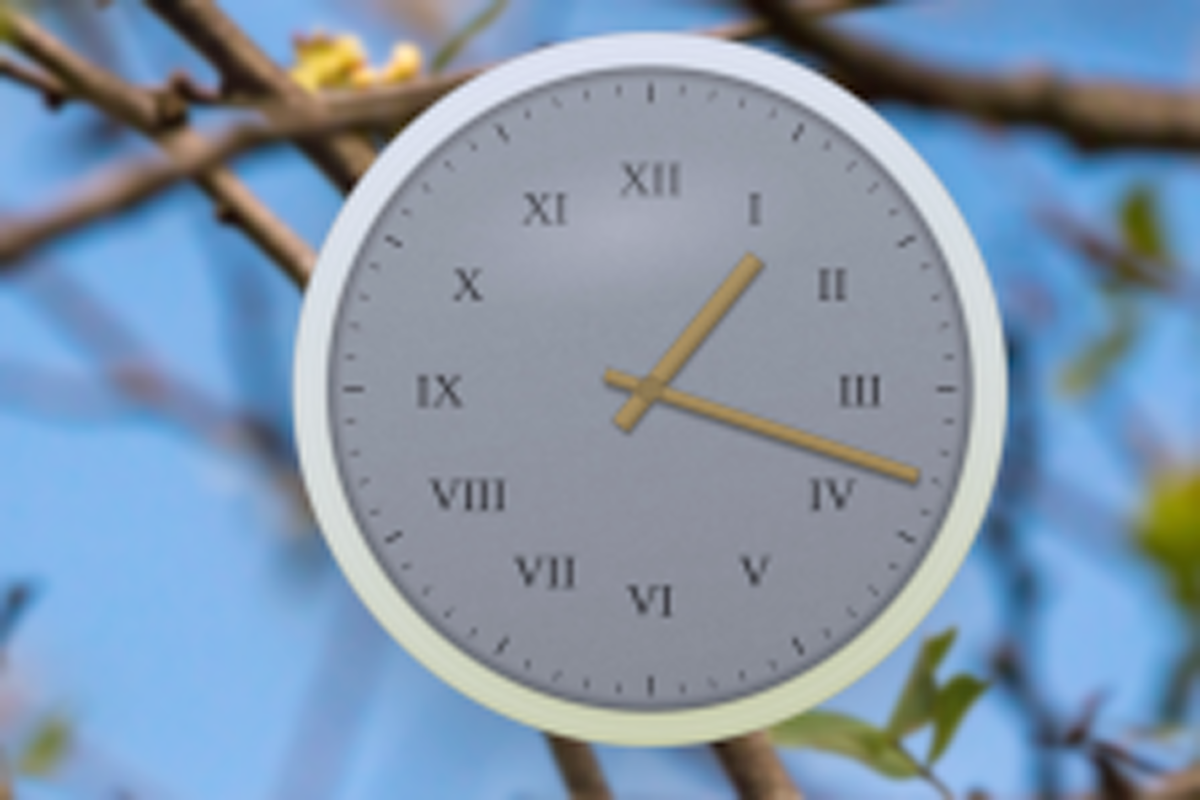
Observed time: **1:18**
